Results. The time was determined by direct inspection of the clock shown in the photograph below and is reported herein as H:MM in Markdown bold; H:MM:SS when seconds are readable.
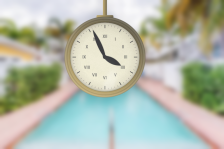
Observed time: **3:56**
